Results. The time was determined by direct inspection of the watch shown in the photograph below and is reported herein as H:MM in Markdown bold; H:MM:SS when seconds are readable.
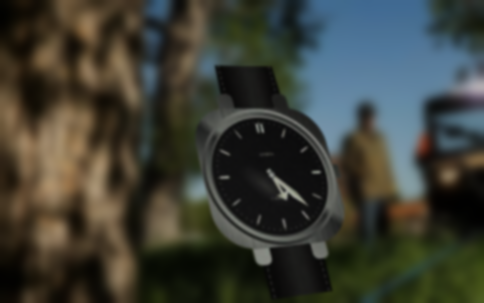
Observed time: **5:23**
